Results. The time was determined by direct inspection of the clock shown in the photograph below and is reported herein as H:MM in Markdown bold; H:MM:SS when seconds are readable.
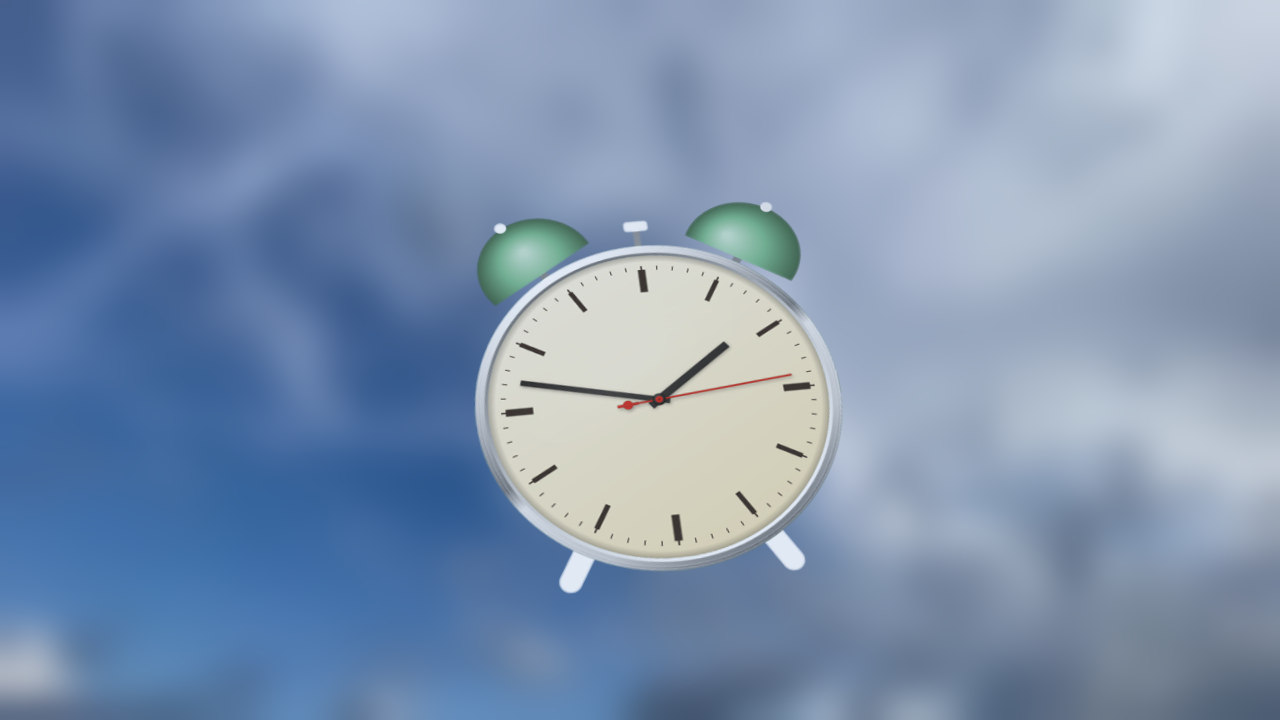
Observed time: **1:47:14**
